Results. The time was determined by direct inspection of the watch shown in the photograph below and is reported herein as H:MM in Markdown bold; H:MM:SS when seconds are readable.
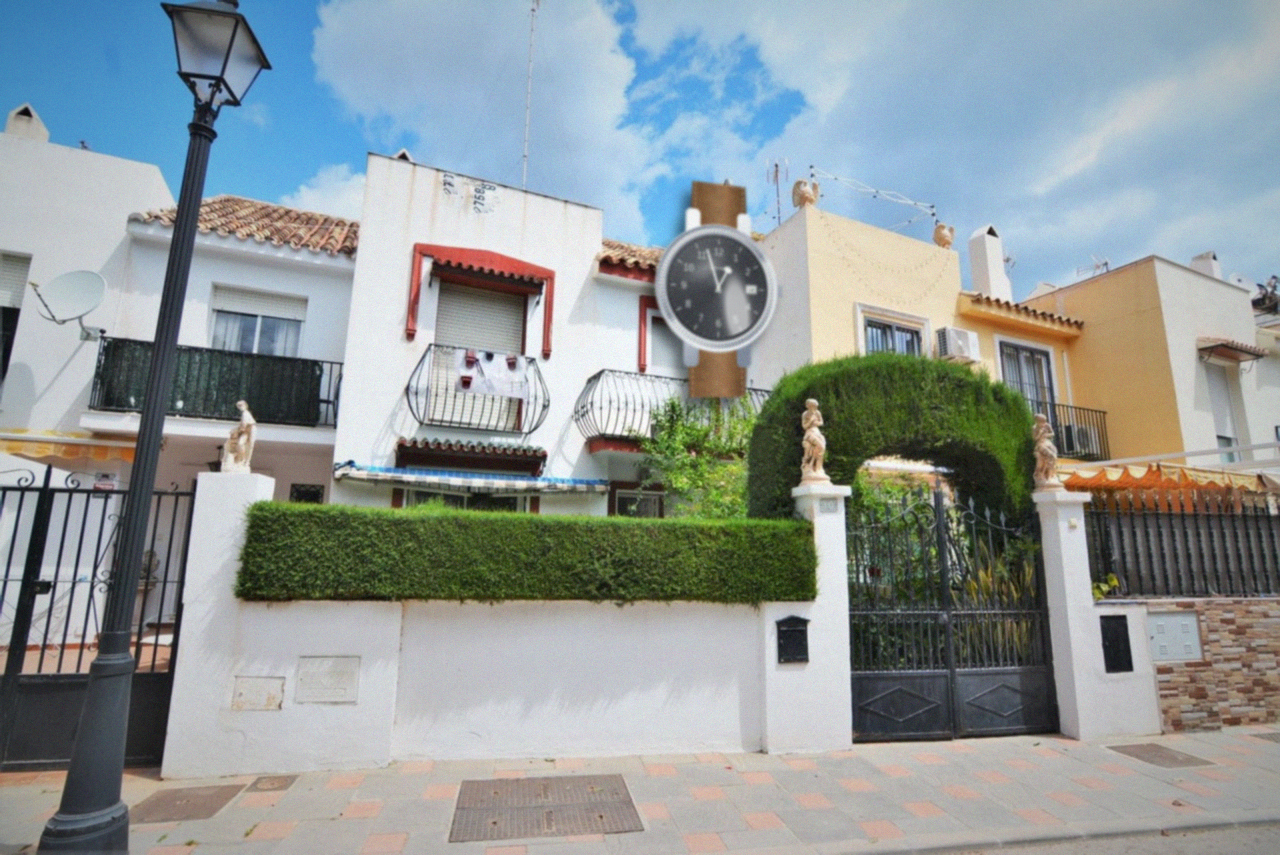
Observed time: **12:57**
